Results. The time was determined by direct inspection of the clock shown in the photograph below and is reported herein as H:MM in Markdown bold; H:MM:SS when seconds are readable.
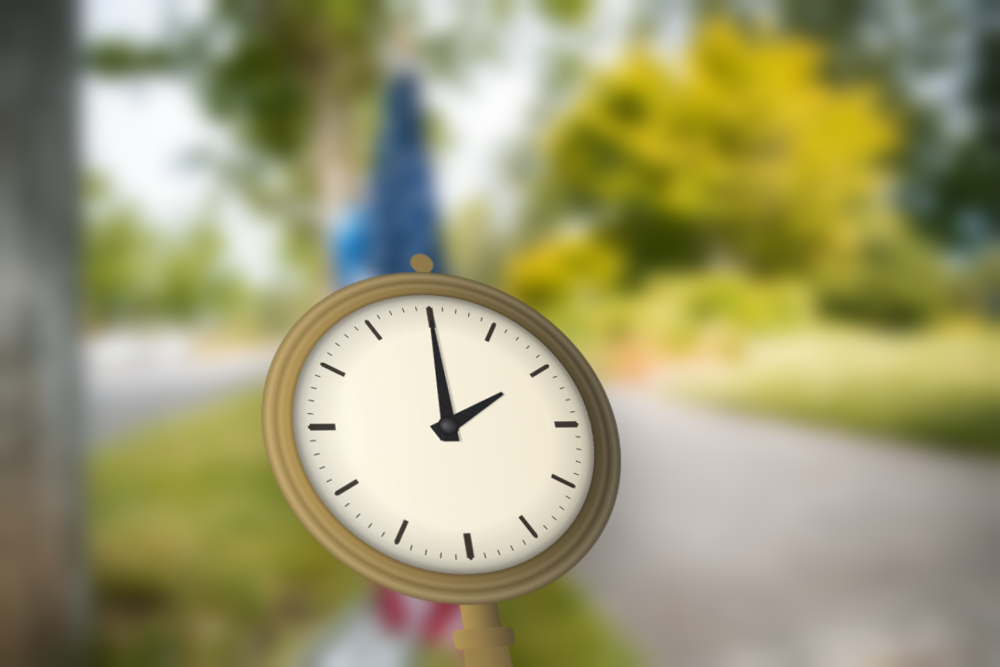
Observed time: **2:00**
